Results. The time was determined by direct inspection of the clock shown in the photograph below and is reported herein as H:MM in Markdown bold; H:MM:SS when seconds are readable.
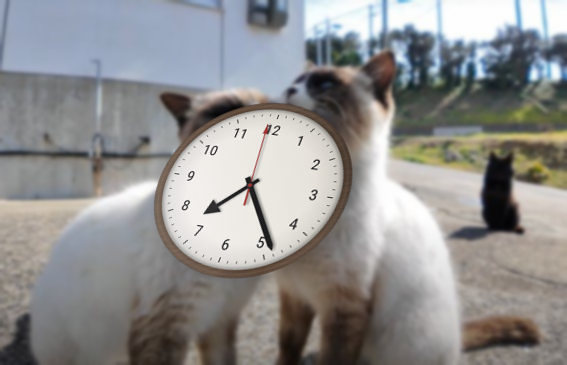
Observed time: **7:23:59**
